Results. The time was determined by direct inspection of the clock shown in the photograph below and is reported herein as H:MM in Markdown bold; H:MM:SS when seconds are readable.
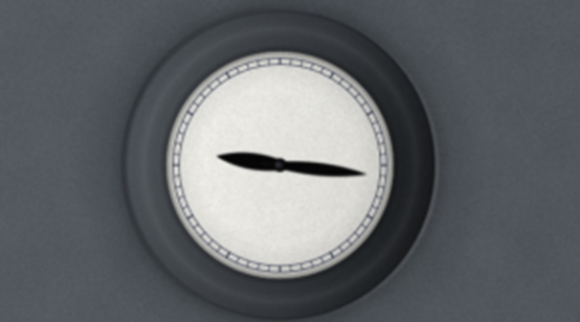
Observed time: **9:16**
